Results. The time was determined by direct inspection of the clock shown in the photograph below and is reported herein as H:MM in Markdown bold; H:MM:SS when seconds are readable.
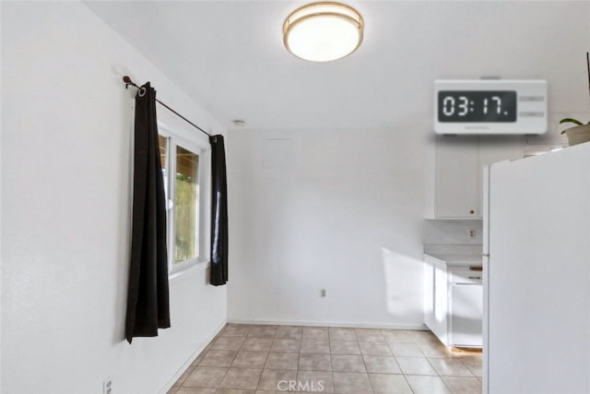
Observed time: **3:17**
